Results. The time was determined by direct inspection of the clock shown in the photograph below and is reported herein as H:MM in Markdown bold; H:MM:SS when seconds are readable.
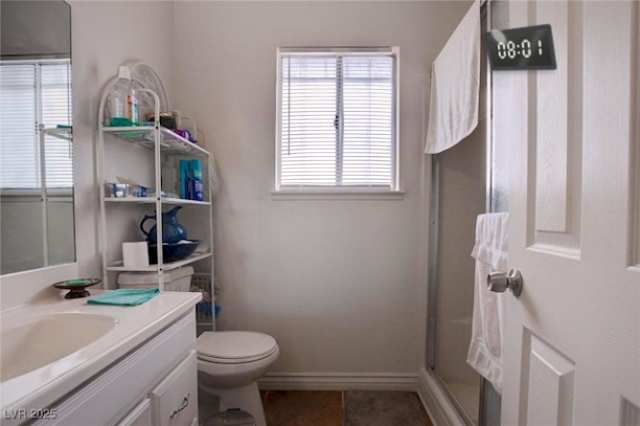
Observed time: **8:01**
